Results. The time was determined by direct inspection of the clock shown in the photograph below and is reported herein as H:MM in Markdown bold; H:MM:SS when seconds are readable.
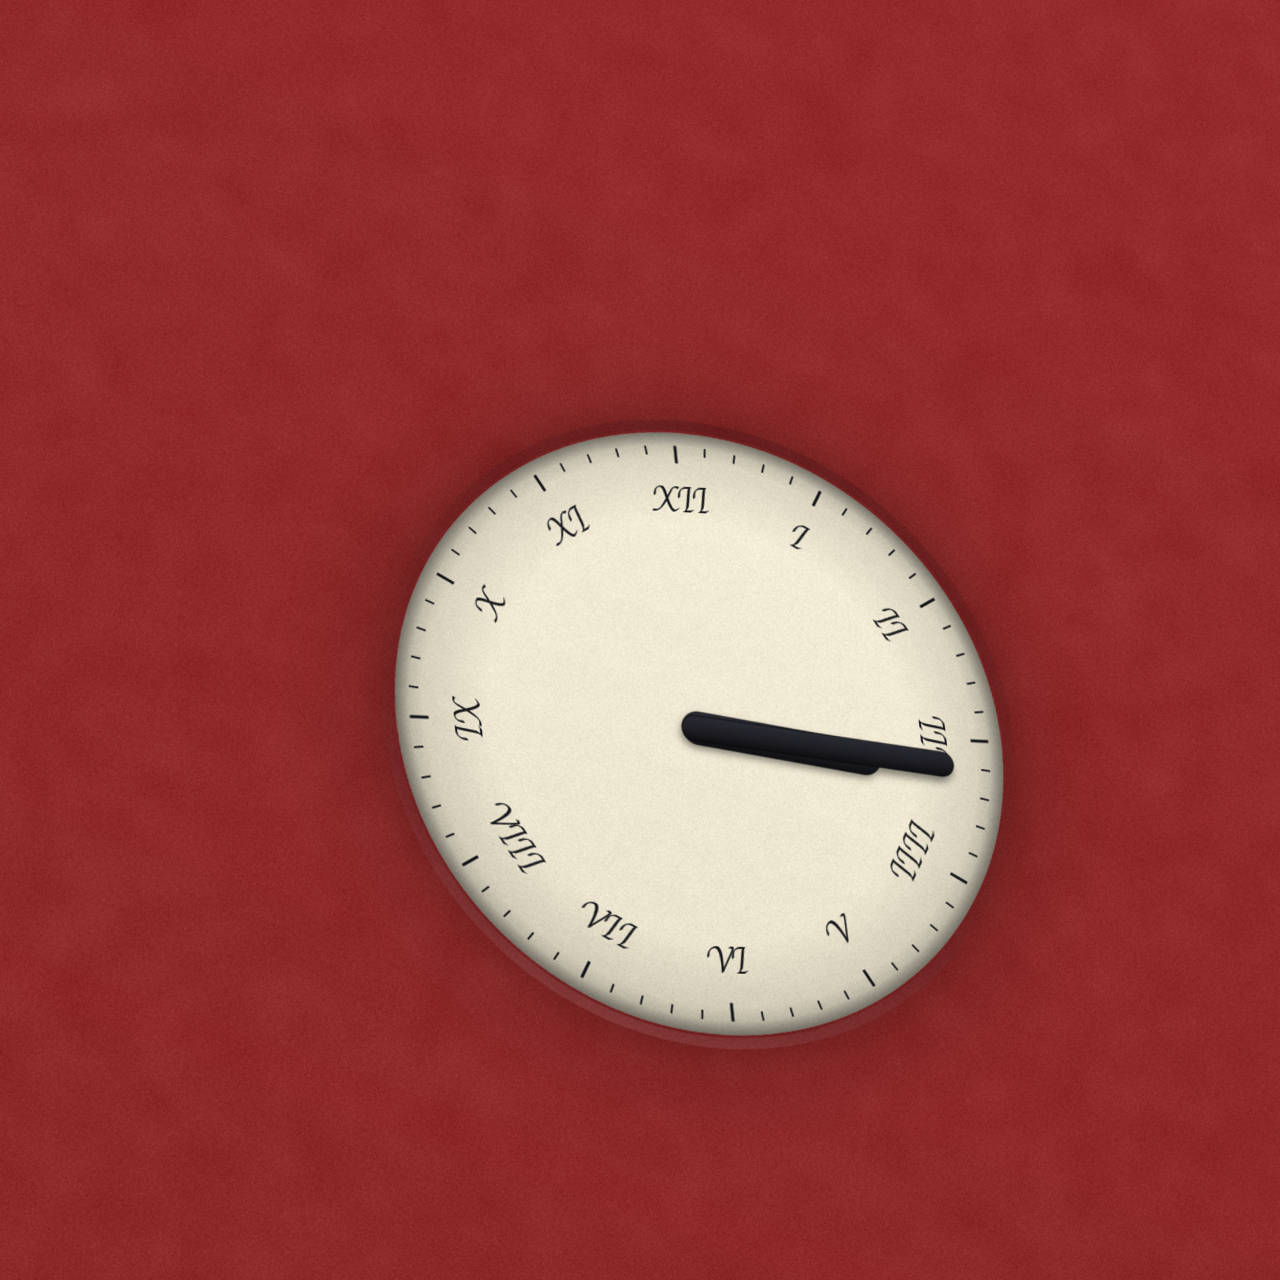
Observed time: **3:16**
